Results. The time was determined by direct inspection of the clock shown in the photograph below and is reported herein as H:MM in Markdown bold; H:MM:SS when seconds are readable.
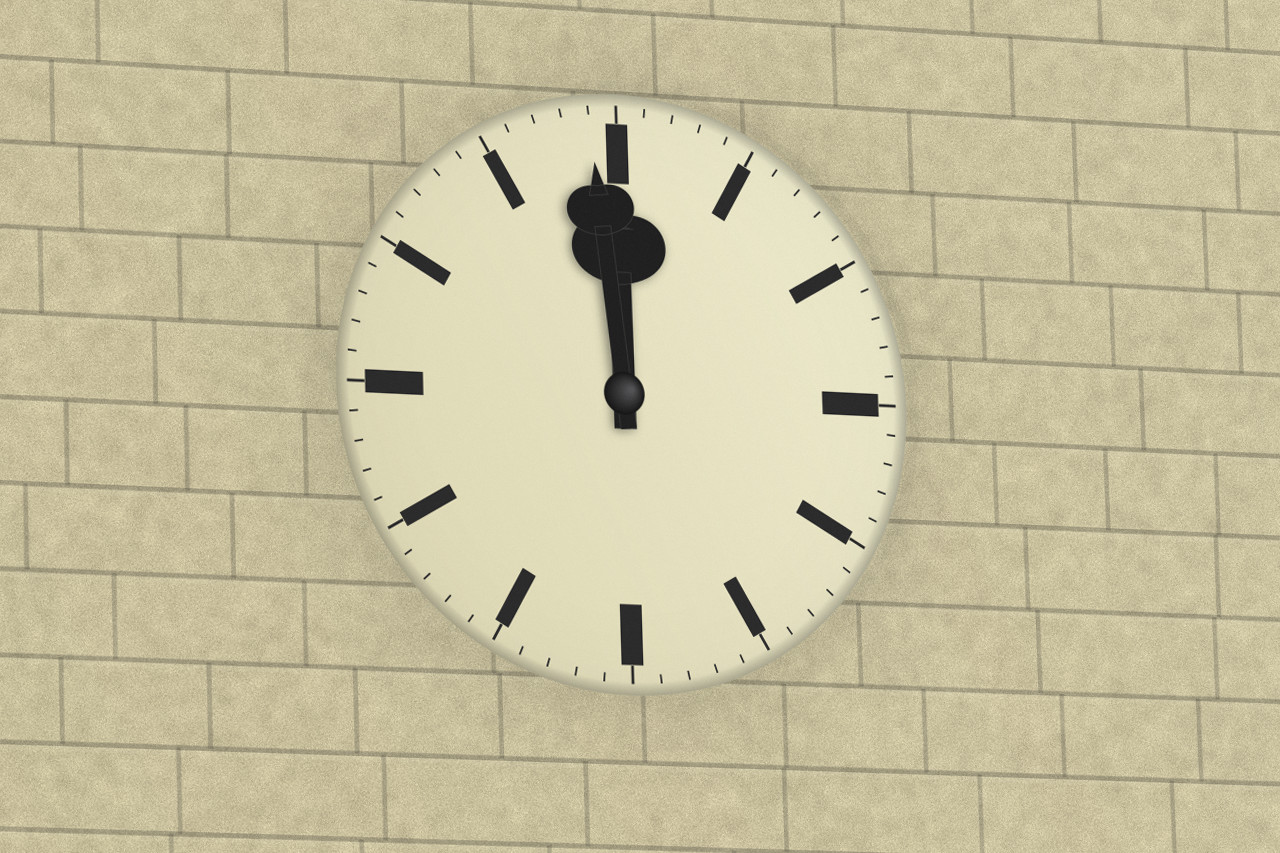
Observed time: **11:59**
